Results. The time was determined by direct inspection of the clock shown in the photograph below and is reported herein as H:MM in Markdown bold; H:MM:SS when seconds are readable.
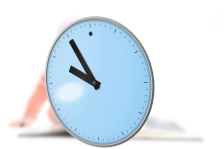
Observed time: **9:55**
